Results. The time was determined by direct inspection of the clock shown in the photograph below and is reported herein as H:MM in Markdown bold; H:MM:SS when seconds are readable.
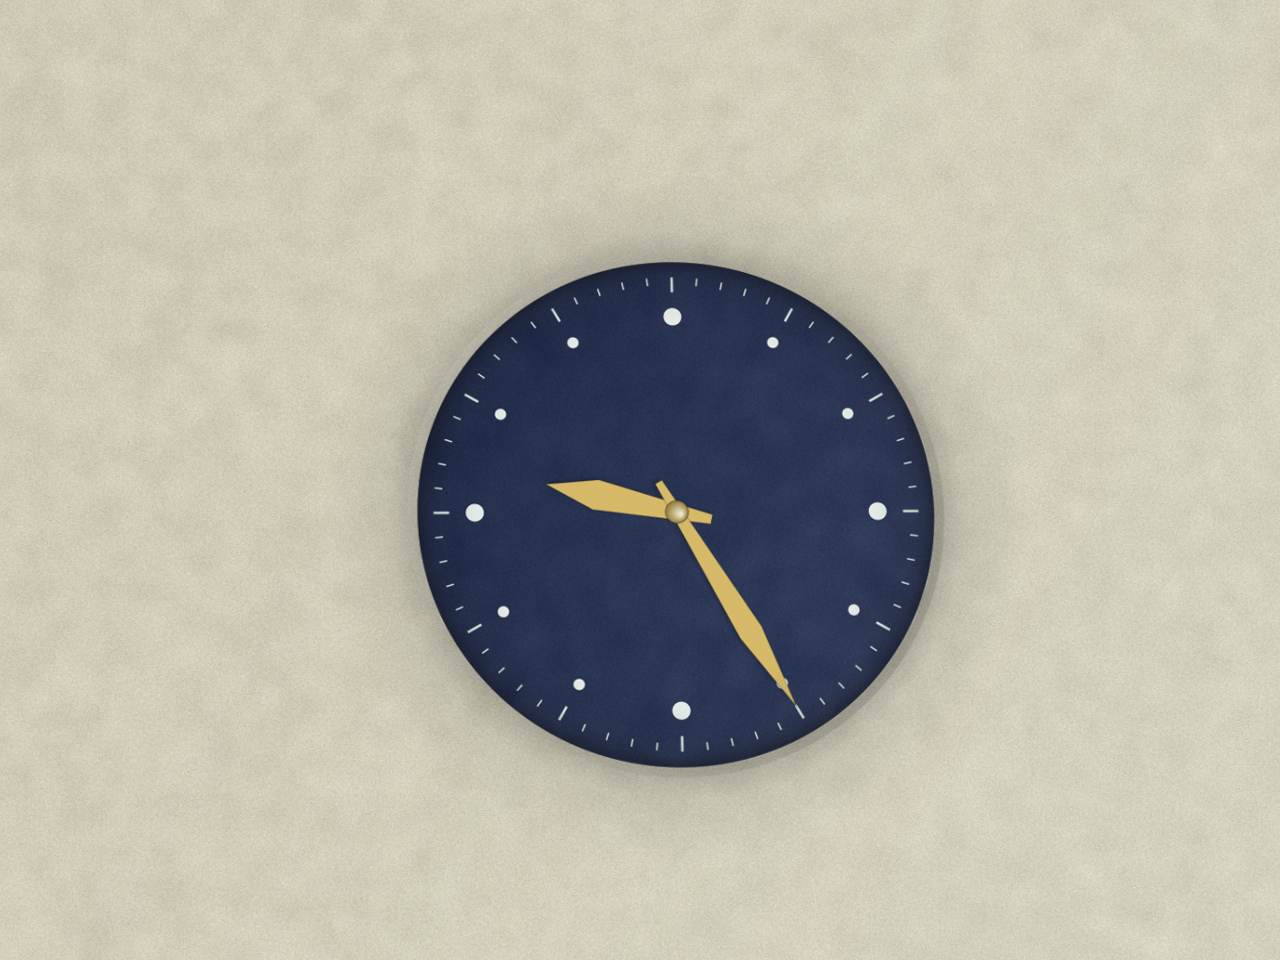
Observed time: **9:25**
